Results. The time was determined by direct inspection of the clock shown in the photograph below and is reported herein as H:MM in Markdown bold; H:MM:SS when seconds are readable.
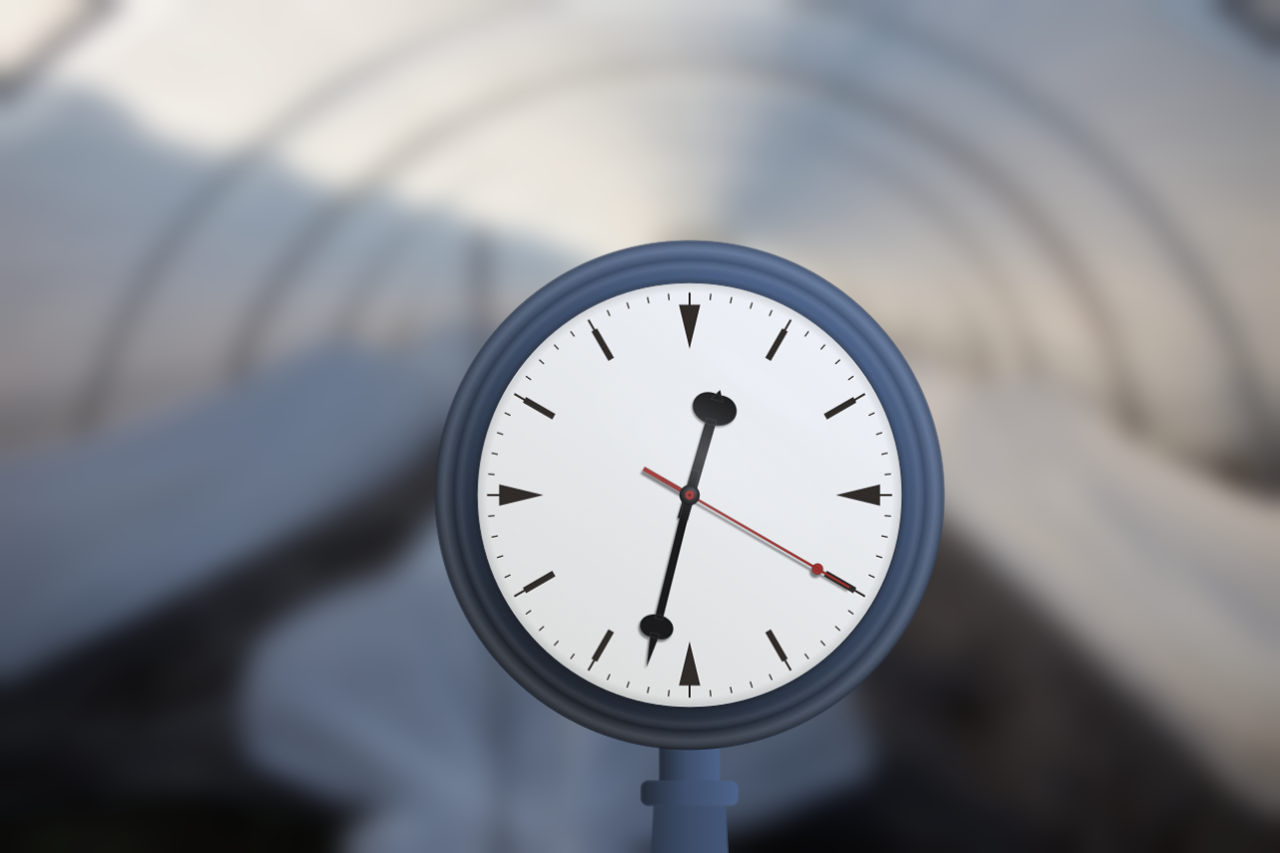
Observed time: **12:32:20**
